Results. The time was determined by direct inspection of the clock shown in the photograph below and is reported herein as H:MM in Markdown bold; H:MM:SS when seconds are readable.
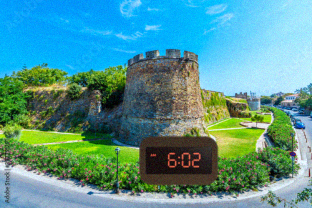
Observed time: **6:02**
